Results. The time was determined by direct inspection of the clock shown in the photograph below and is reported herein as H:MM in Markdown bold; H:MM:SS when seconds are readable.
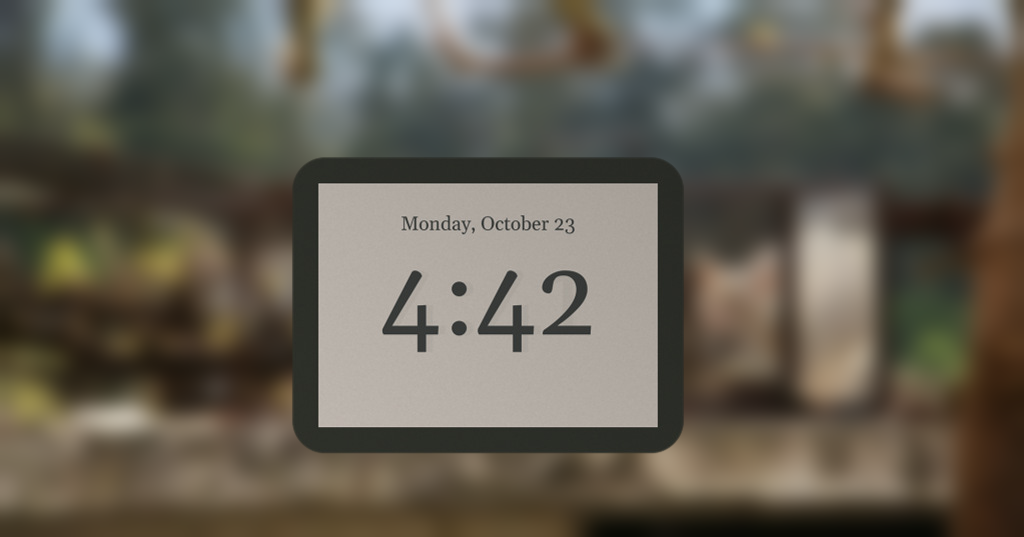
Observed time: **4:42**
